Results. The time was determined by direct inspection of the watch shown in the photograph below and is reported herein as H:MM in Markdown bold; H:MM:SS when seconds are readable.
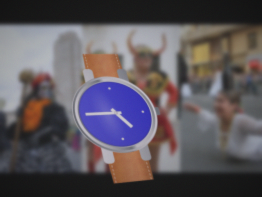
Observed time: **4:45**
